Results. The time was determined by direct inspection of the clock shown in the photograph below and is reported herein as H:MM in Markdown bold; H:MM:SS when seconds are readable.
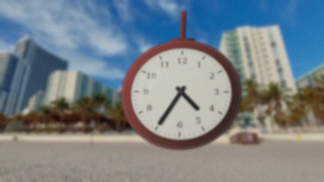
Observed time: **4:35**
